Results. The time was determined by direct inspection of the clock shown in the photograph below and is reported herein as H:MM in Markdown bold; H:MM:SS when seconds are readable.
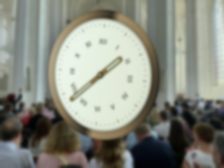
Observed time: **1:38**
